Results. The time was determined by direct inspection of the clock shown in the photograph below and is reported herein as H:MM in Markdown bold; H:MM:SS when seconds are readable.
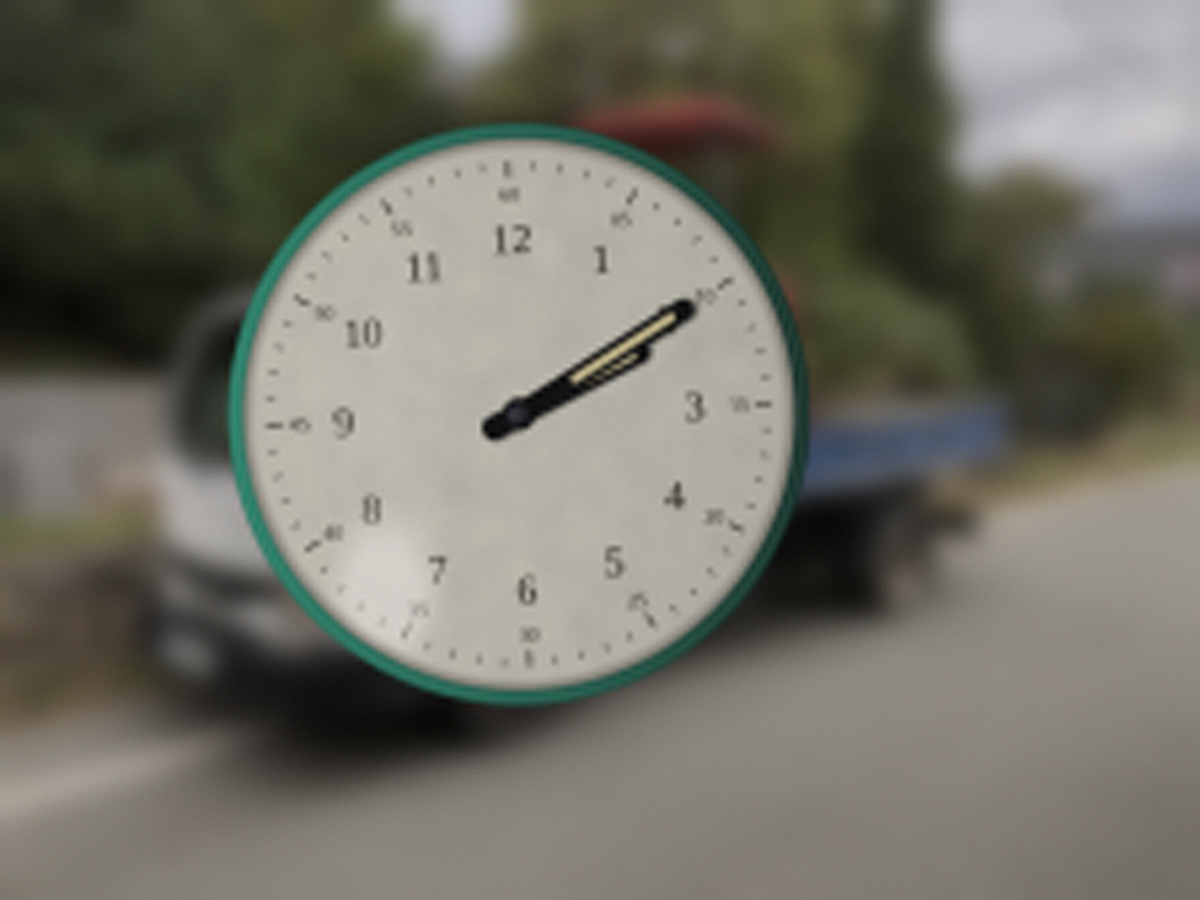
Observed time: **2:10**
